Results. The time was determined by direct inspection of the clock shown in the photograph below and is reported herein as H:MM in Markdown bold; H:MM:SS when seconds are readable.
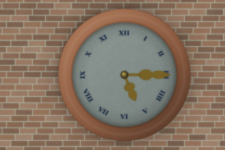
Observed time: **5:15**
